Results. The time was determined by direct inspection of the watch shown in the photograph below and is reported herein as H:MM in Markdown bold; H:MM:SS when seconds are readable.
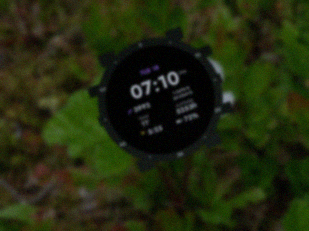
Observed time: **7:10**
